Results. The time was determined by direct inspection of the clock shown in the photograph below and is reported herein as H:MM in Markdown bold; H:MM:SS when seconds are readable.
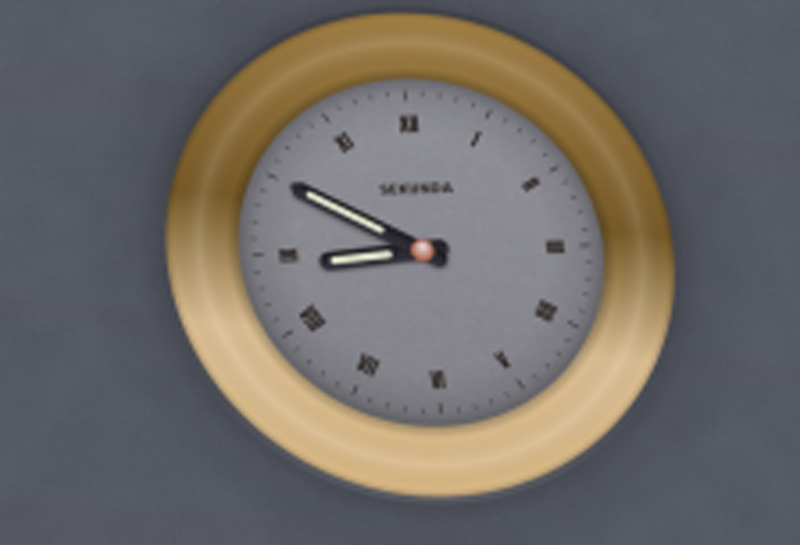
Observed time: **8:50**
